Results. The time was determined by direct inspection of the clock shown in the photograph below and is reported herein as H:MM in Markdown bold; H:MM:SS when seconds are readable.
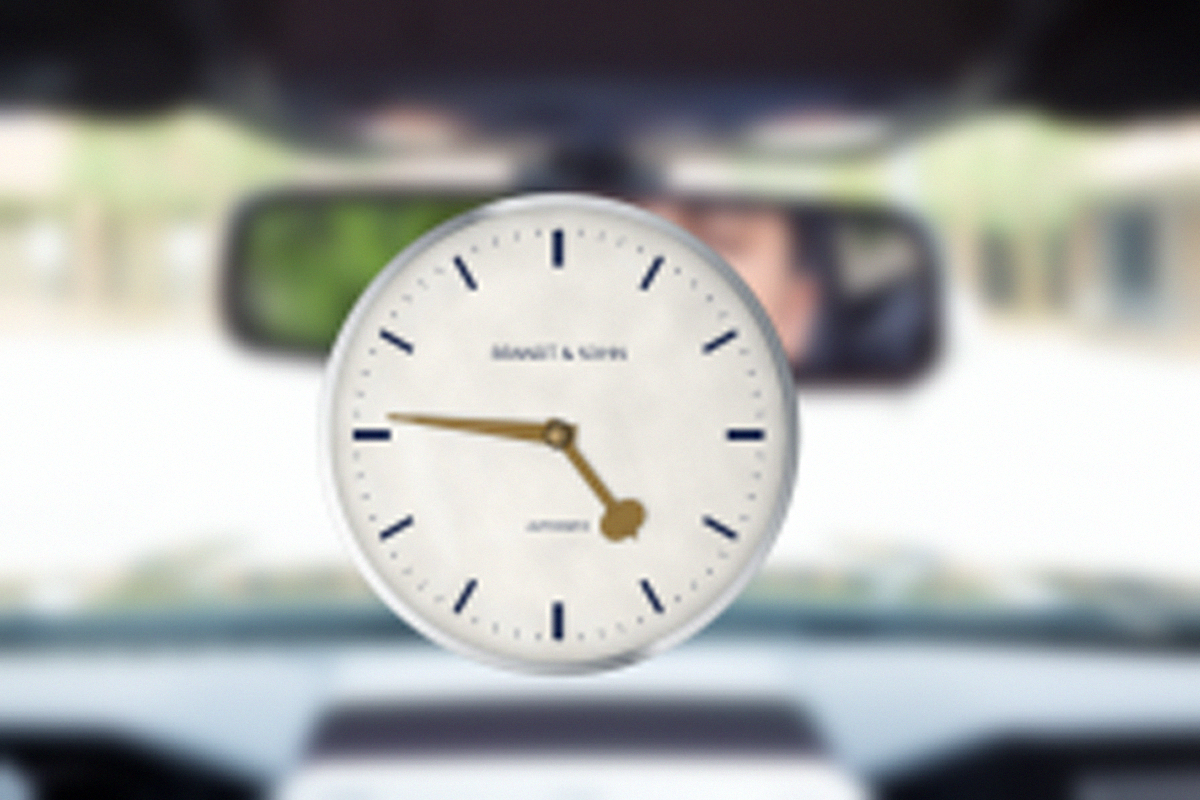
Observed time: **4:46**
